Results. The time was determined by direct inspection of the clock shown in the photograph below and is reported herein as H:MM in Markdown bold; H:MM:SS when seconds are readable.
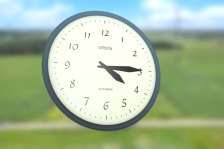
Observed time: **4:15**
